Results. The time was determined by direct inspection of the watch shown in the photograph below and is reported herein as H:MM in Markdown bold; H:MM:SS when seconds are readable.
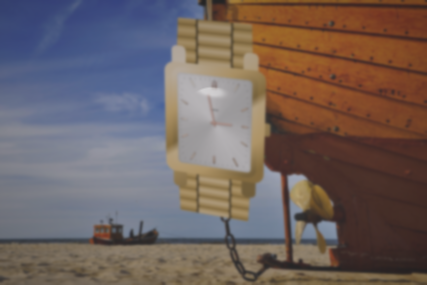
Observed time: **2:58**
